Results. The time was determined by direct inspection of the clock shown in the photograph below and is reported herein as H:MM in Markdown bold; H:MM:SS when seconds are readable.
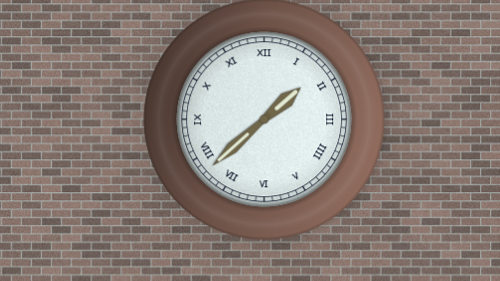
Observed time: **1:38**
